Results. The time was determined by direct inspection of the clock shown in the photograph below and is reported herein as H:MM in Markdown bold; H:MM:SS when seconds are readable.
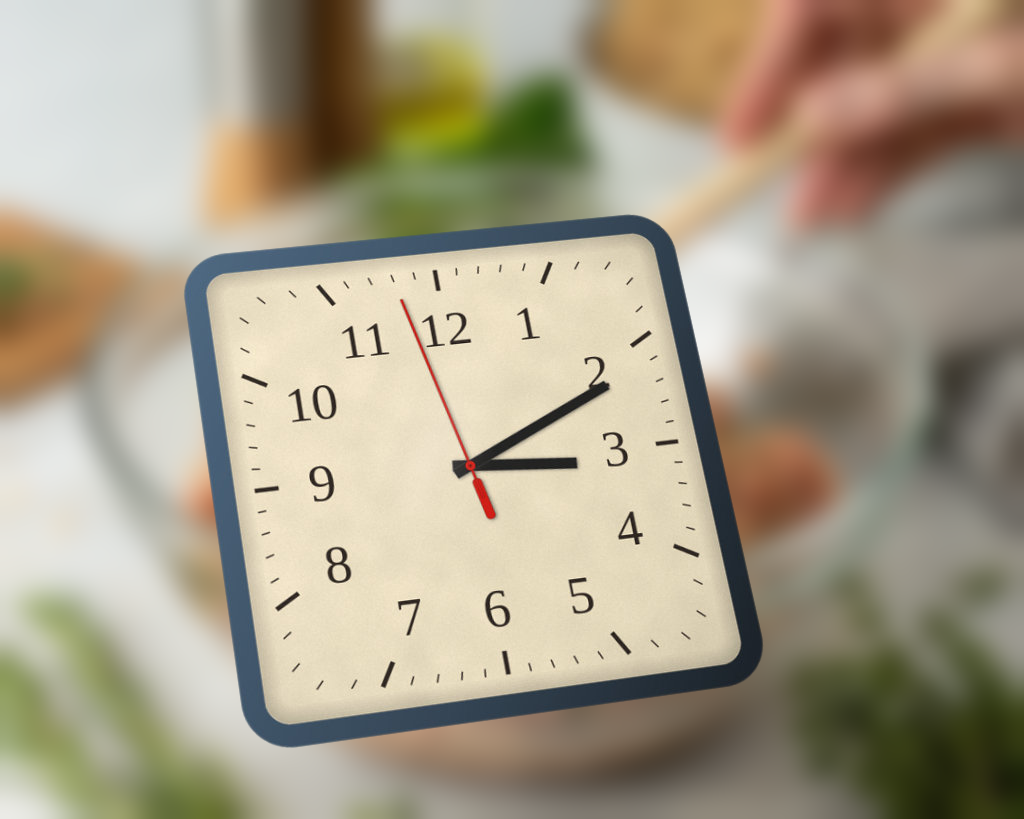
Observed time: **3:10:58**
